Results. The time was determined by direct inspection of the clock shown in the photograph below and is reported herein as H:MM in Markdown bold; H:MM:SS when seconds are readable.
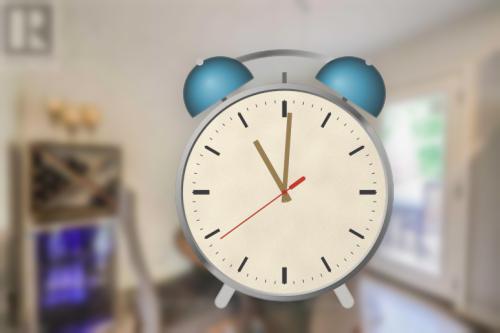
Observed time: **11:00:39**
